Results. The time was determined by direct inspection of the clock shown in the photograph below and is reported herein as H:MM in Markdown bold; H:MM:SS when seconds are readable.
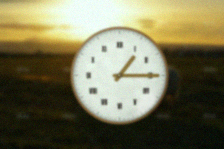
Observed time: **1:15**
